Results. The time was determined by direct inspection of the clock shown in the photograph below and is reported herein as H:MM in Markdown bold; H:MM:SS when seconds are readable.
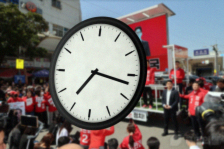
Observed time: **7:17**
